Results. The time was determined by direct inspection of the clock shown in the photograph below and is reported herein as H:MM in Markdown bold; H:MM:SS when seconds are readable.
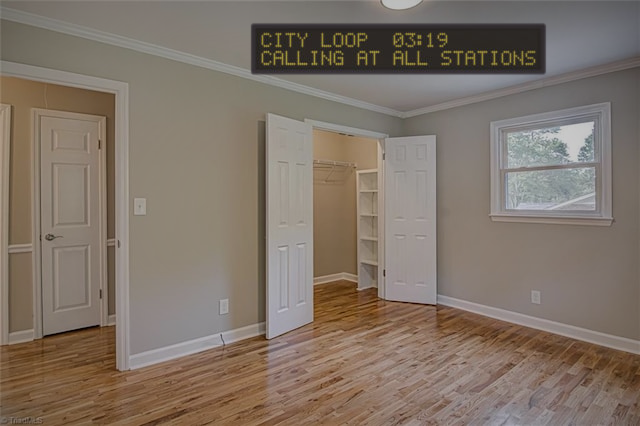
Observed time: **3:19**
